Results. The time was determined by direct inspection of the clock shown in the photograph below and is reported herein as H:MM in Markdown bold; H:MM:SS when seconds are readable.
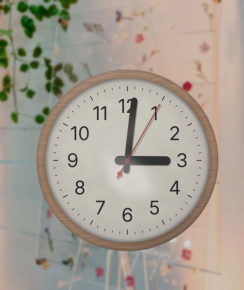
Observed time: **3:01:05**
